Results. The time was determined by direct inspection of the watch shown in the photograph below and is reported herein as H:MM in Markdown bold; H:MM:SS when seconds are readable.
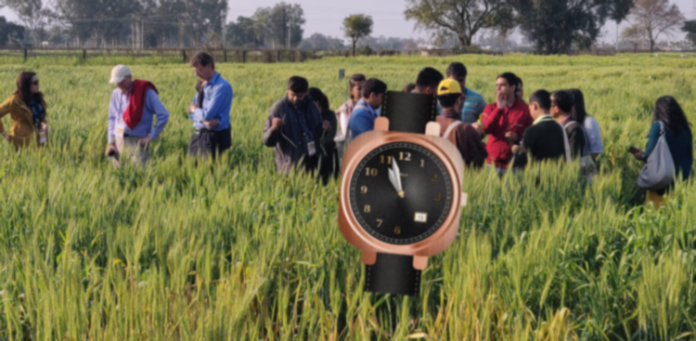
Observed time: **10:57**
